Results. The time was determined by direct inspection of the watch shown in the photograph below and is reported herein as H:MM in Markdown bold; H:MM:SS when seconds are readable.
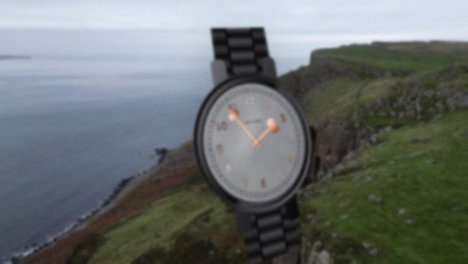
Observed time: **1:54**
